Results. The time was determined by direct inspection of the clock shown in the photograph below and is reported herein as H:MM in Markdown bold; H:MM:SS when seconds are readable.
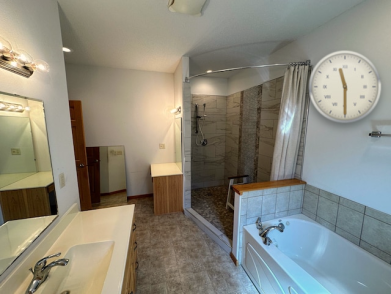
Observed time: **11:30**
